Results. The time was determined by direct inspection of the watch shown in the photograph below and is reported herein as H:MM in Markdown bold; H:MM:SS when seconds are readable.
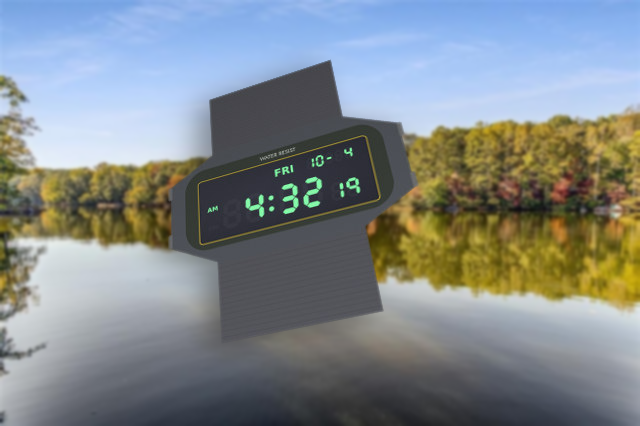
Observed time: **4:32:19**
